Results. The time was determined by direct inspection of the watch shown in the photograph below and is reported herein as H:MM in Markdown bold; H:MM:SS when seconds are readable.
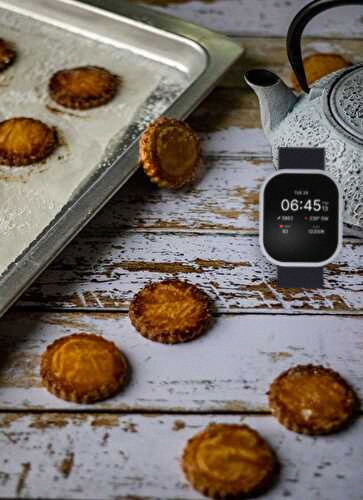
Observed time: **6:45**
